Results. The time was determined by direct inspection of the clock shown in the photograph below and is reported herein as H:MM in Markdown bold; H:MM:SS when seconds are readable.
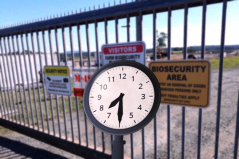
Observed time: **7:30**
